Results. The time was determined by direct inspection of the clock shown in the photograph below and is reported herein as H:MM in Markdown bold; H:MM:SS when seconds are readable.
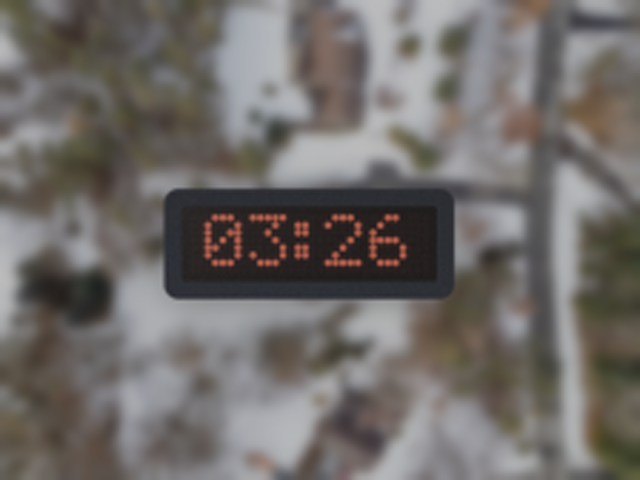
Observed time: **3:26**
